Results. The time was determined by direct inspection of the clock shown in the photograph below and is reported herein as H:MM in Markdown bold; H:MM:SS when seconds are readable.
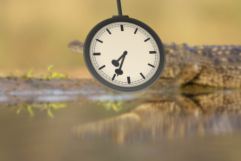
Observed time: **7:34**
